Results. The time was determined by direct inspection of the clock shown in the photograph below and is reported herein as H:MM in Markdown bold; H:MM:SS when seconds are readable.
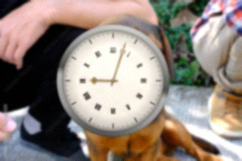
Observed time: **9:03**
